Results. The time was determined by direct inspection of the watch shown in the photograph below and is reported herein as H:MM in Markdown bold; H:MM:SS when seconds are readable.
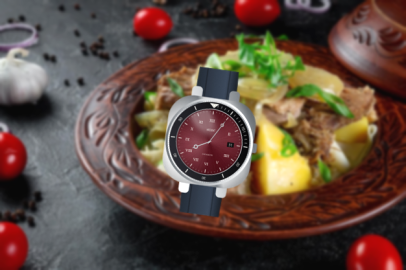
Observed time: **8:05**
